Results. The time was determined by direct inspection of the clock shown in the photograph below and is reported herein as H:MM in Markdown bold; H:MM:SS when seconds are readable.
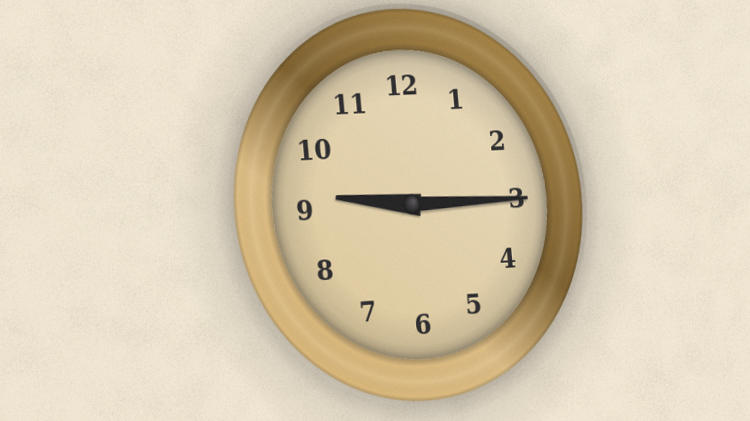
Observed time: **9:15**
